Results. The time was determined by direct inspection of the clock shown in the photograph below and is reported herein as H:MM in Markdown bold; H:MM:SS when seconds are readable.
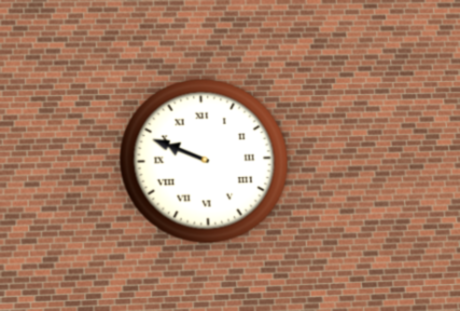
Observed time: **9:49**
